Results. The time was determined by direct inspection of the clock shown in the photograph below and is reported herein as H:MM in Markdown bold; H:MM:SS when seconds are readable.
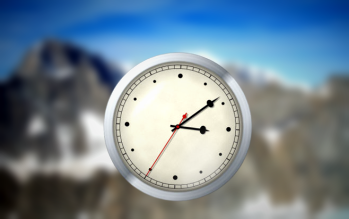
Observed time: **3:08:35**
